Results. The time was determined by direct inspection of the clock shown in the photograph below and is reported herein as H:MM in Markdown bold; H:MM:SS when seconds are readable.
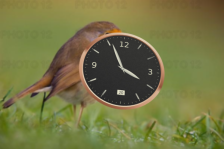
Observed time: **3:56**
